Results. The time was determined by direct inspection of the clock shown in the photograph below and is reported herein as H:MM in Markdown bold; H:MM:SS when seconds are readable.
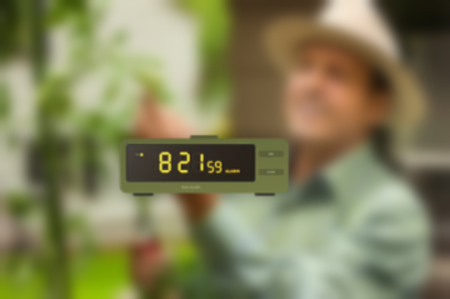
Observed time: **8:21:59**
